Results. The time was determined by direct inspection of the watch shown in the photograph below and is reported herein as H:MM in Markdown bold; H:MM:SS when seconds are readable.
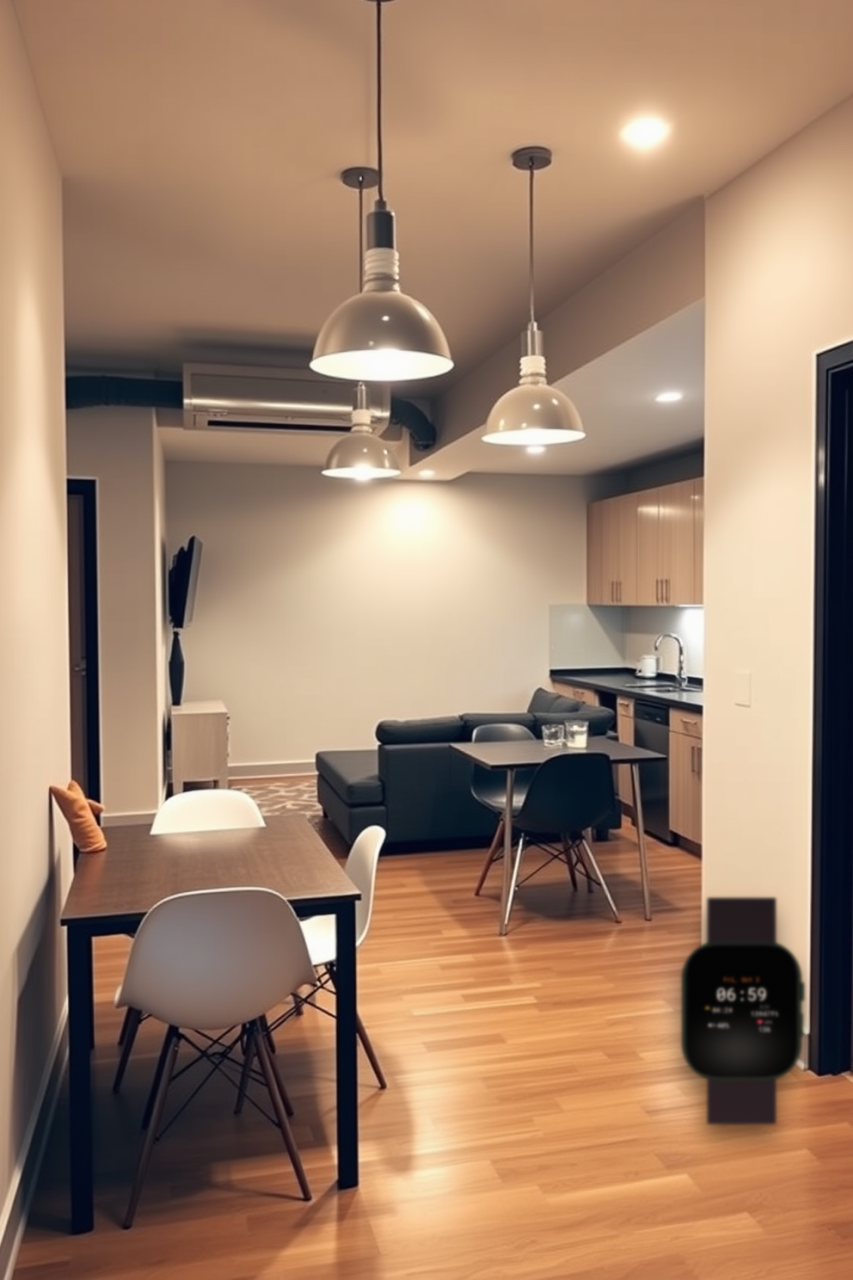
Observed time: **6:59**
